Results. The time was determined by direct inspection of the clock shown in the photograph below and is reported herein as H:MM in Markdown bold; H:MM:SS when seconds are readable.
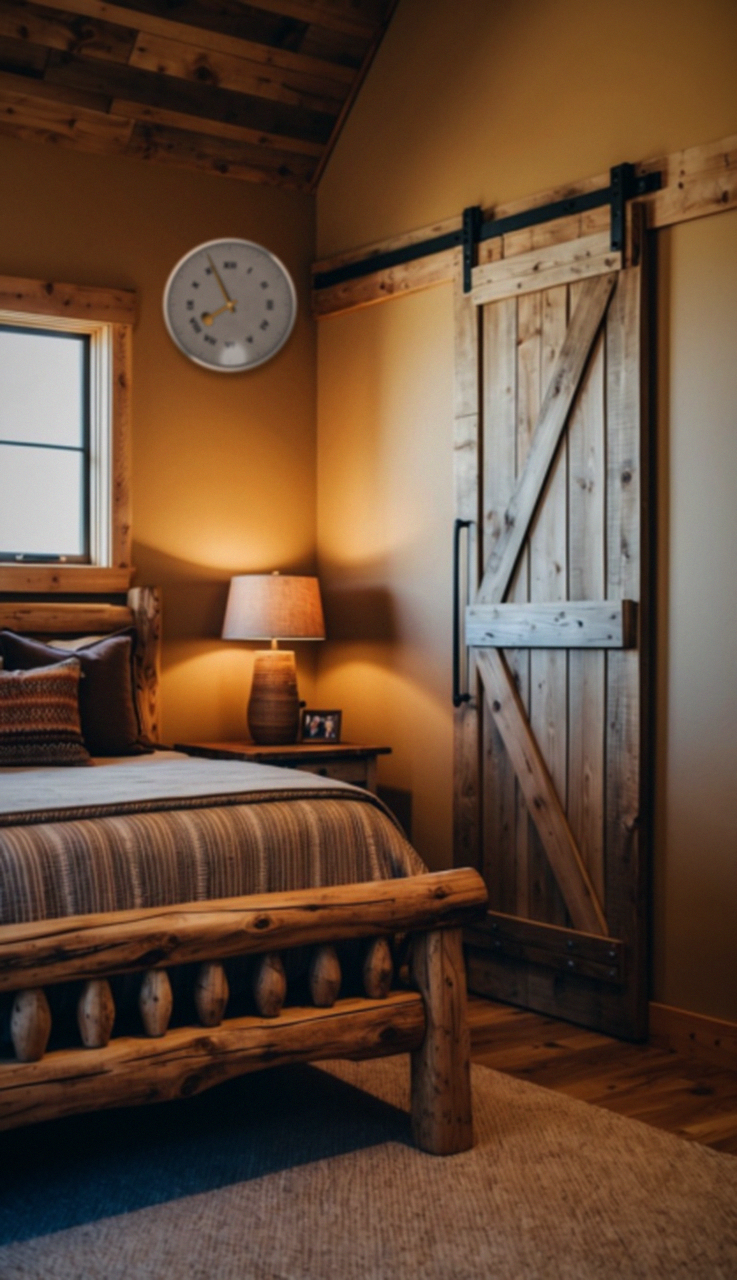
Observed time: **7:56**
